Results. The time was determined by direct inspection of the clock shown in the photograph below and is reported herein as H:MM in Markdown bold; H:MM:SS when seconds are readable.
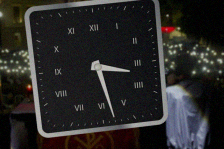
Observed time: **3:28**
